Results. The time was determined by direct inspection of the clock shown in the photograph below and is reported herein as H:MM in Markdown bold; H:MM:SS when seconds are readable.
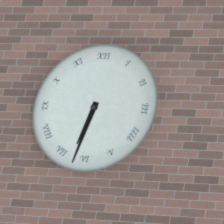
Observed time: **6:32**
